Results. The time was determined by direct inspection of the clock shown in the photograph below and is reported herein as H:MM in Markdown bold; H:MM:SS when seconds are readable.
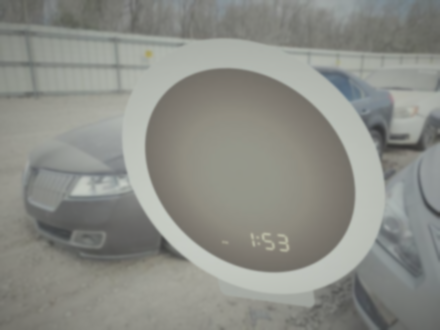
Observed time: **1:53**
